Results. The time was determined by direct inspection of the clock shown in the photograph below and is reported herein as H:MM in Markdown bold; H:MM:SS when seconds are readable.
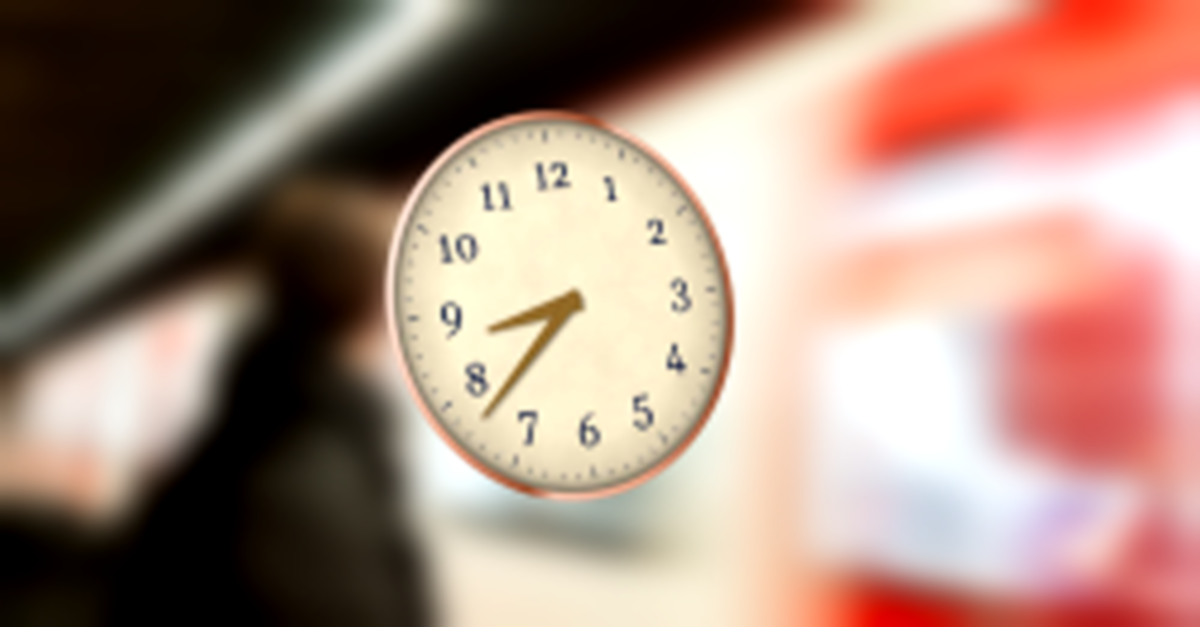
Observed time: **8:38**
